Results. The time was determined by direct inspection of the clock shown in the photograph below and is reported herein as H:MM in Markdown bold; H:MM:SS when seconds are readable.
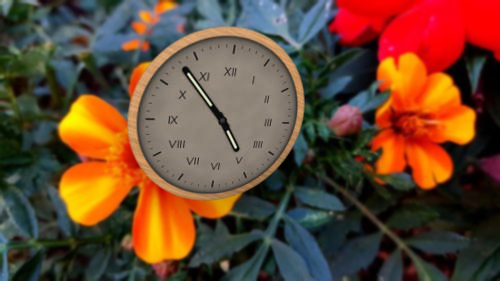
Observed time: **4:53**
